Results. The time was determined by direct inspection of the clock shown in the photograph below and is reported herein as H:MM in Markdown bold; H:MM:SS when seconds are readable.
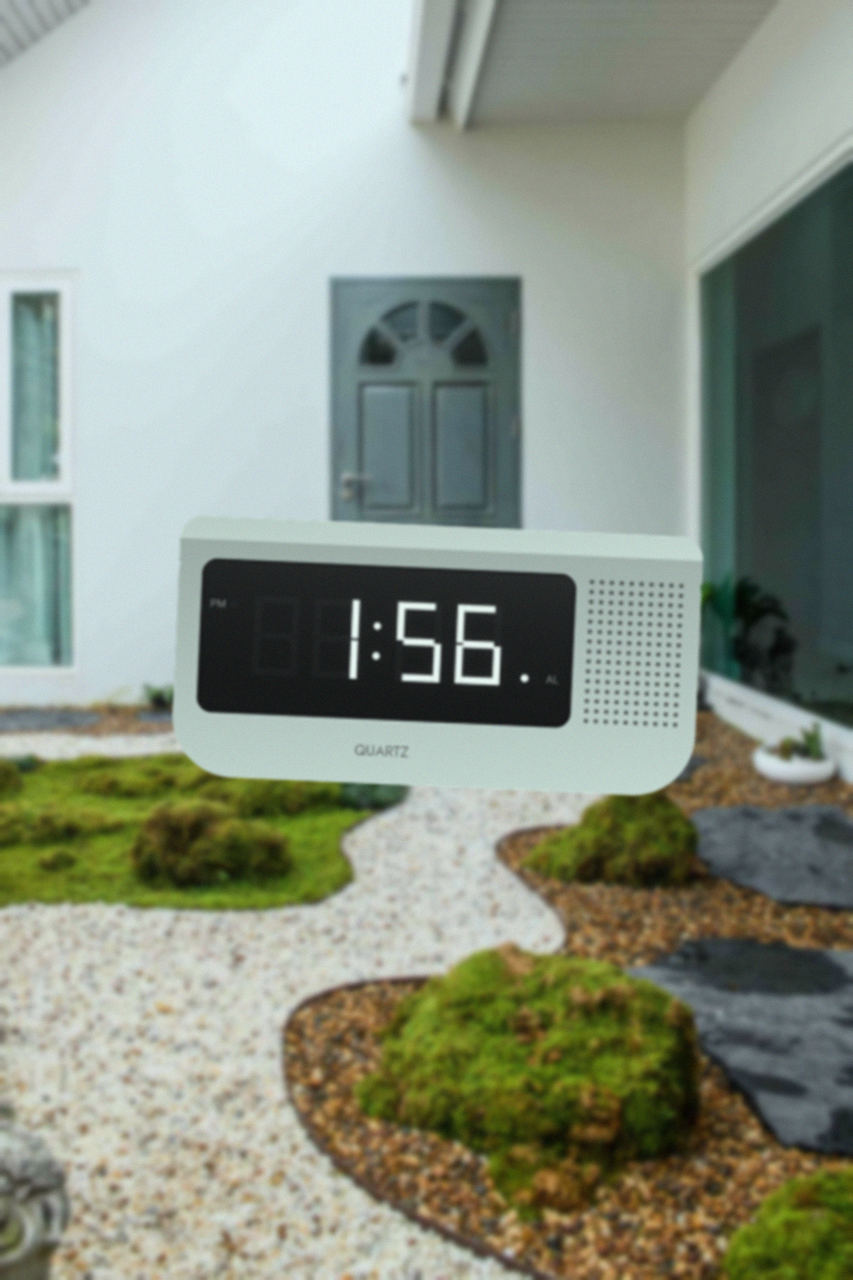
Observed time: **1:56**
